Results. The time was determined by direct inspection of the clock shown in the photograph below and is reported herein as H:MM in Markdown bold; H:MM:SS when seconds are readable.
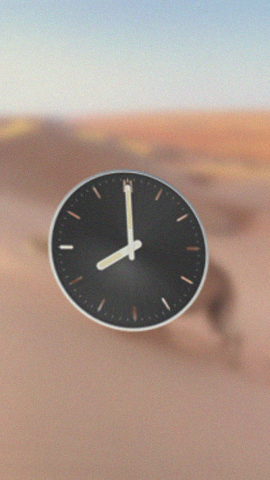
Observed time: **8:00**
